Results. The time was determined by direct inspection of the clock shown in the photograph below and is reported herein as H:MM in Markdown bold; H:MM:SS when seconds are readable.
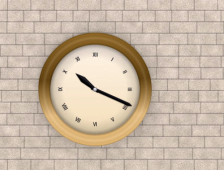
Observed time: **10:19**
